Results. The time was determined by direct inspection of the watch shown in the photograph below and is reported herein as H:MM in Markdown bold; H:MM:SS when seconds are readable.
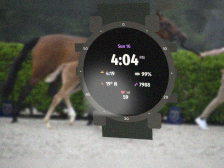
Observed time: **4:04**
